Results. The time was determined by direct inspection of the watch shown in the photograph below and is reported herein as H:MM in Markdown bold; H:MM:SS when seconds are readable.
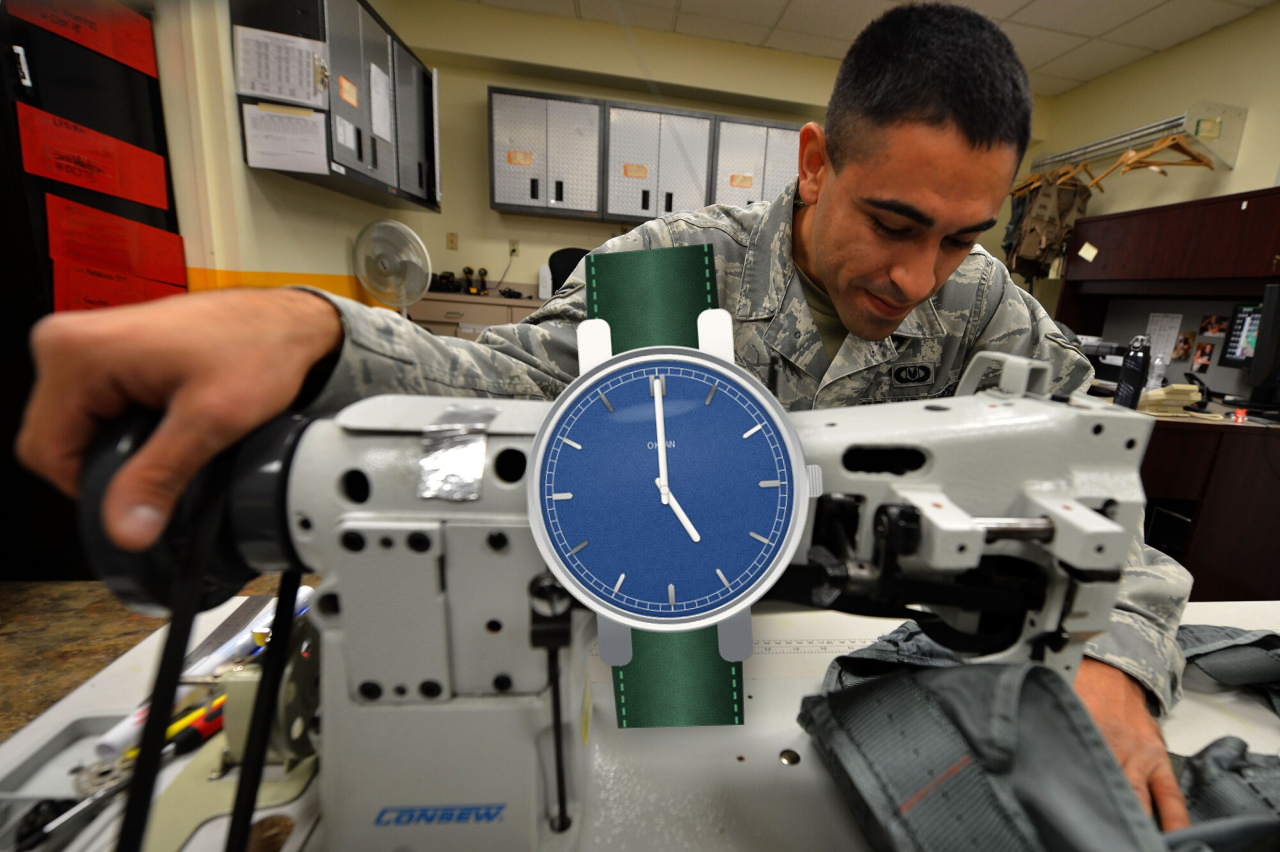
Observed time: **5:00**
